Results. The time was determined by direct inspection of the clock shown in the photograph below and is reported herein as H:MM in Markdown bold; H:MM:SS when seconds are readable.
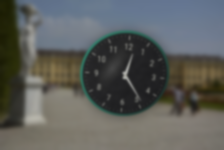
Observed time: **12:24**
